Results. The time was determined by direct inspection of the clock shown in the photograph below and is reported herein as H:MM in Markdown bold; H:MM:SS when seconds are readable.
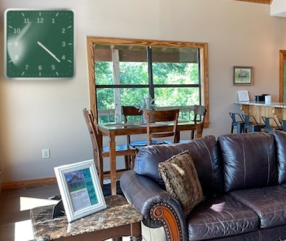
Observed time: **4:22**
